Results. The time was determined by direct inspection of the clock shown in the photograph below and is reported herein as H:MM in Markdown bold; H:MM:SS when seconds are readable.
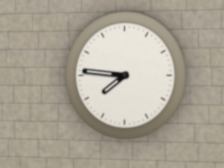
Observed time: **7:46**
